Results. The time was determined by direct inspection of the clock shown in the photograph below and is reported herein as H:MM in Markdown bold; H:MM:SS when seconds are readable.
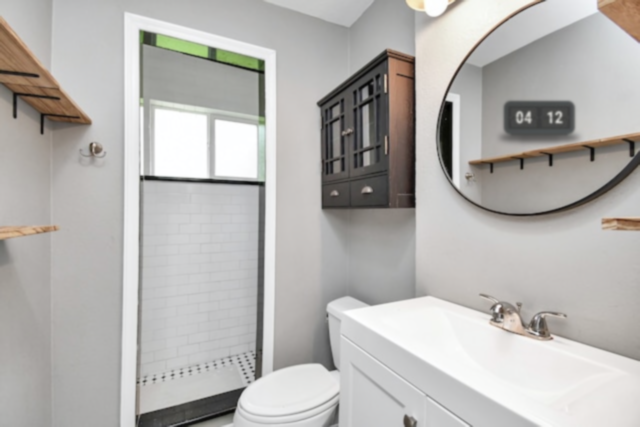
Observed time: **4:12**
